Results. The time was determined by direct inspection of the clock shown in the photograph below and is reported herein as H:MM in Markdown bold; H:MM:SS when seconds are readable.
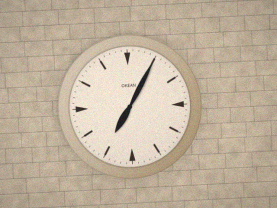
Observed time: **7:05**
